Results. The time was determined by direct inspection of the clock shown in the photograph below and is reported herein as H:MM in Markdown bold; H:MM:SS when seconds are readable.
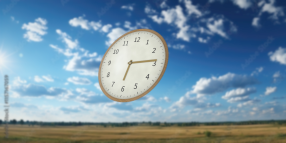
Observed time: **6:14**
